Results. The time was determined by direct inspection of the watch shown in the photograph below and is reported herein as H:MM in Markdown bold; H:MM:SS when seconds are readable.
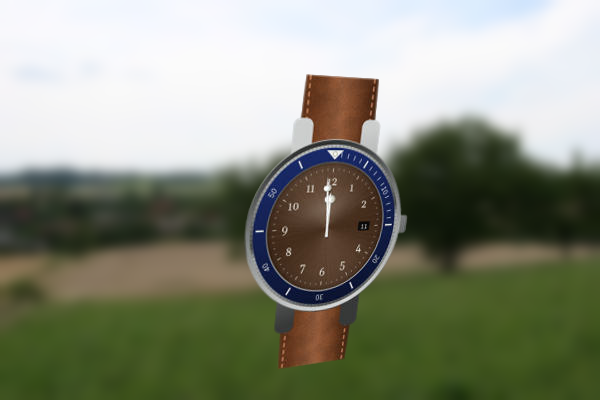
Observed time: **11:59**
